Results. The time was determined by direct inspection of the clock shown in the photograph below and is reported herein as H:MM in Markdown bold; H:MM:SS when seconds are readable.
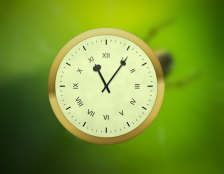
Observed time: **11:06**
